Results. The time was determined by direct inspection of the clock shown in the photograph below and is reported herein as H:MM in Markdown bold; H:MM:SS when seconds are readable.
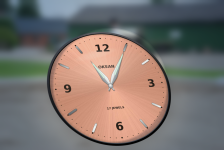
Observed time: **11:05**
